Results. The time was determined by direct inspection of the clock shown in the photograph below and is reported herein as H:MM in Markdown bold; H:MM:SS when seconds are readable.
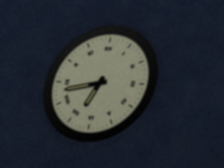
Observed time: **6:43**
